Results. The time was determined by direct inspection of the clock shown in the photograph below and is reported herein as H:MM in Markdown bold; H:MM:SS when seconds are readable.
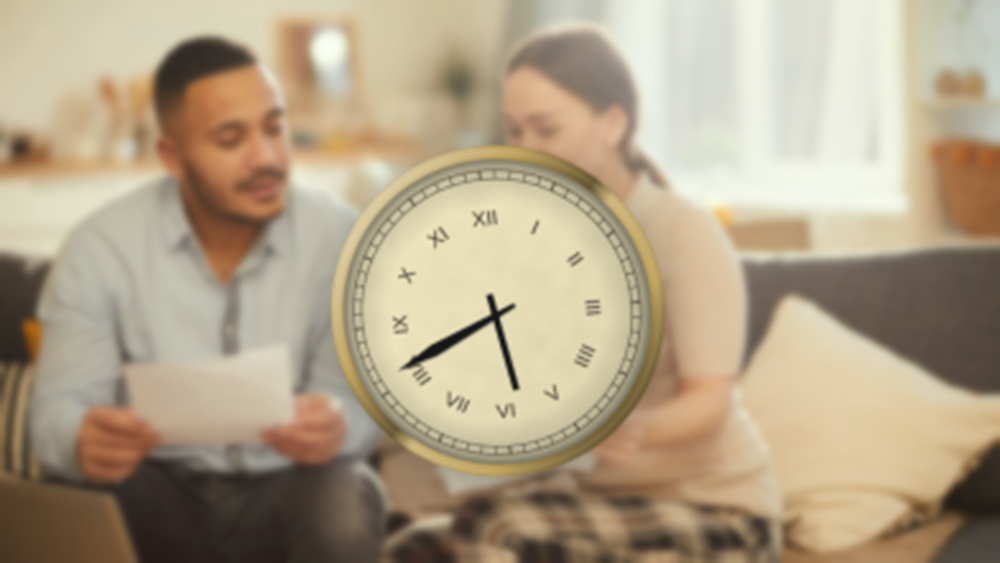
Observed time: **5:41**
